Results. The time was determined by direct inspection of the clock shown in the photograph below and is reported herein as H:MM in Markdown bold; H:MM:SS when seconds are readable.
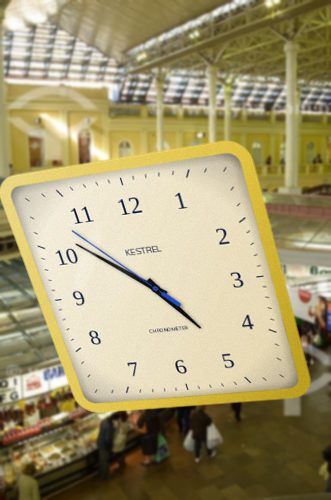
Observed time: **4:51:53**
